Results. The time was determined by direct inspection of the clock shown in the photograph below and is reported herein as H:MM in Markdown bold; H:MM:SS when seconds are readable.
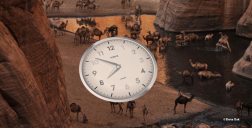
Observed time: **7:52**
